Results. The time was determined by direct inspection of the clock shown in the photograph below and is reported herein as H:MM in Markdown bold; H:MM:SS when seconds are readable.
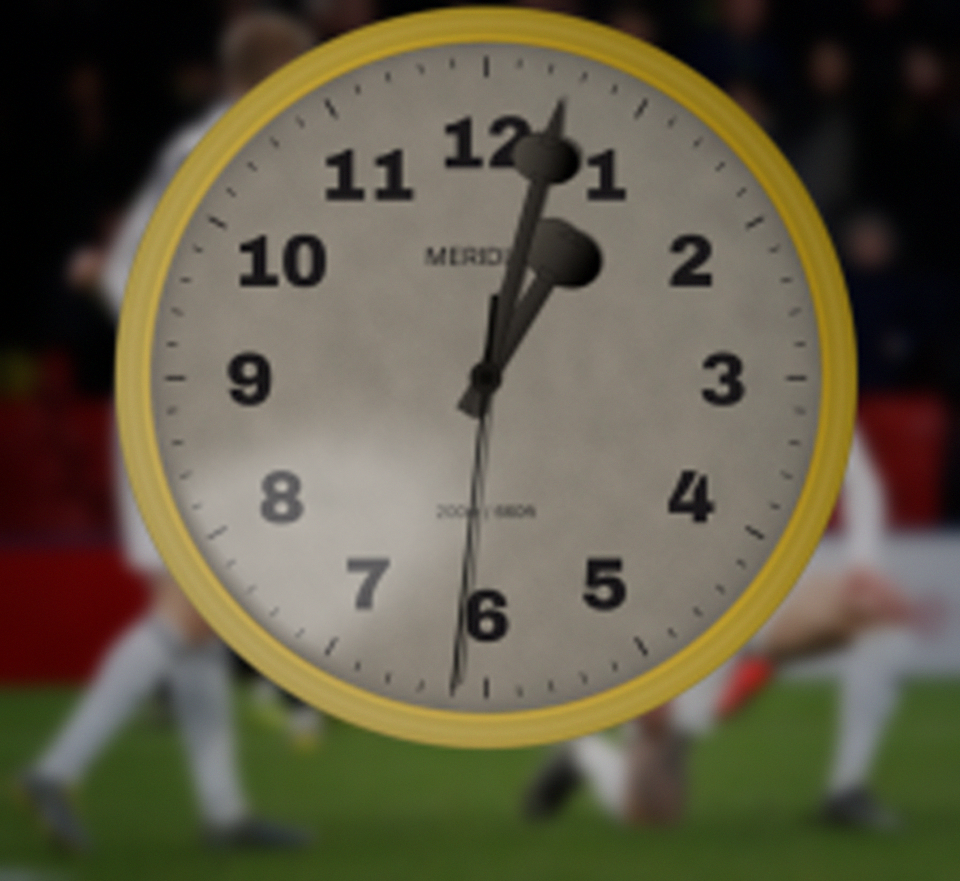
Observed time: **1:02:31**
